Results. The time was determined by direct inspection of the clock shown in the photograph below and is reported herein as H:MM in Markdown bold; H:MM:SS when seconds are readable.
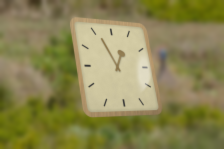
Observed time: **12:56**
